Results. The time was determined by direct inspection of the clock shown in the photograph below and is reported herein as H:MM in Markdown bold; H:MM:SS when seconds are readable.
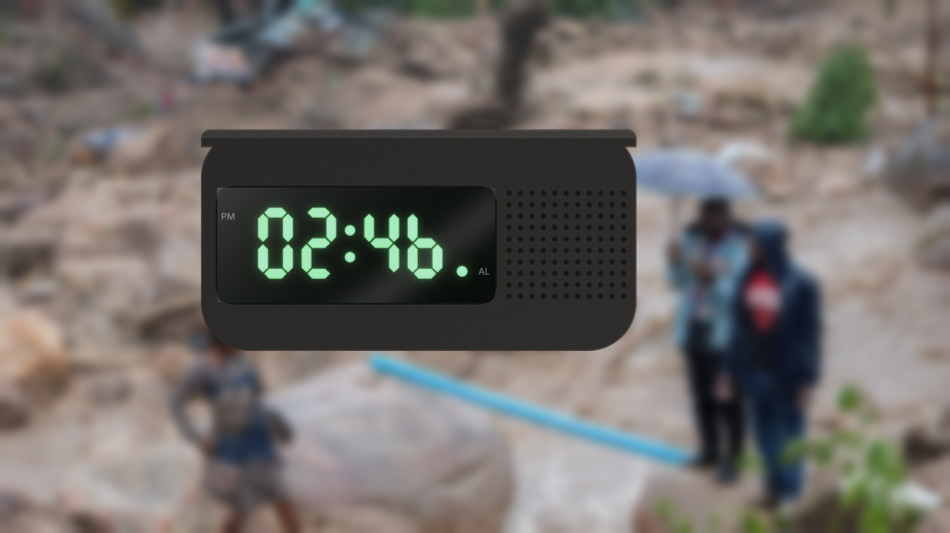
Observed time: **2:46**
